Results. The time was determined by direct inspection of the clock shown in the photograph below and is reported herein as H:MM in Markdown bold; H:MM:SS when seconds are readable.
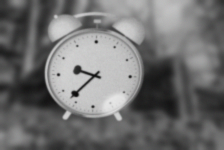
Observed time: **9:37**
